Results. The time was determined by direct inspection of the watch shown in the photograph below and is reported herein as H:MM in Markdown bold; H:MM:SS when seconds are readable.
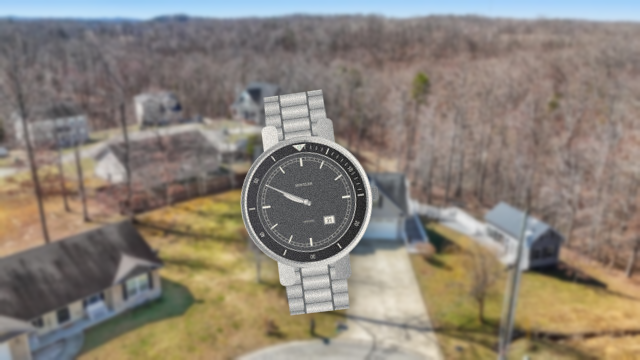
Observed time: **9:50**
